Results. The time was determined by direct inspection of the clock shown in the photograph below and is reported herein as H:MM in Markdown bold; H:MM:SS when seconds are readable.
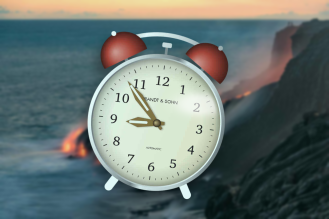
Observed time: **8:53**
